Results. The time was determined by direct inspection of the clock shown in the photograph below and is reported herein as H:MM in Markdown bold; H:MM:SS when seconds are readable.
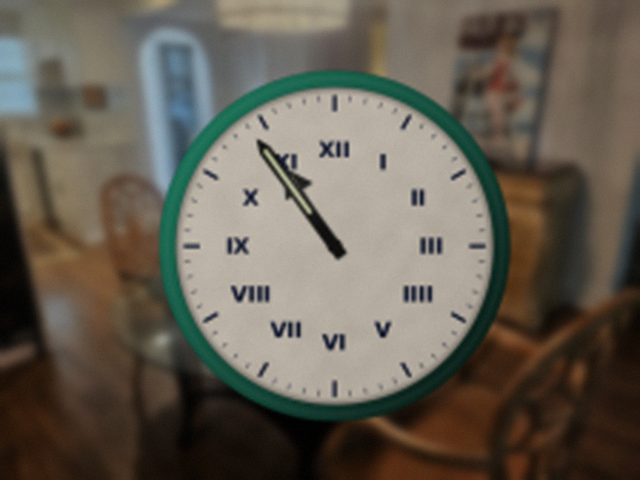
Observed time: **10:54**
